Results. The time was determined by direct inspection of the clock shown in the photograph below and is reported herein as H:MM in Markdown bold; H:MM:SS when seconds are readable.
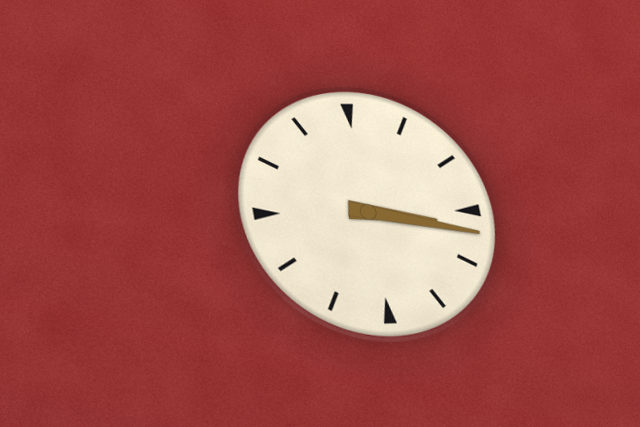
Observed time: **3:17**
